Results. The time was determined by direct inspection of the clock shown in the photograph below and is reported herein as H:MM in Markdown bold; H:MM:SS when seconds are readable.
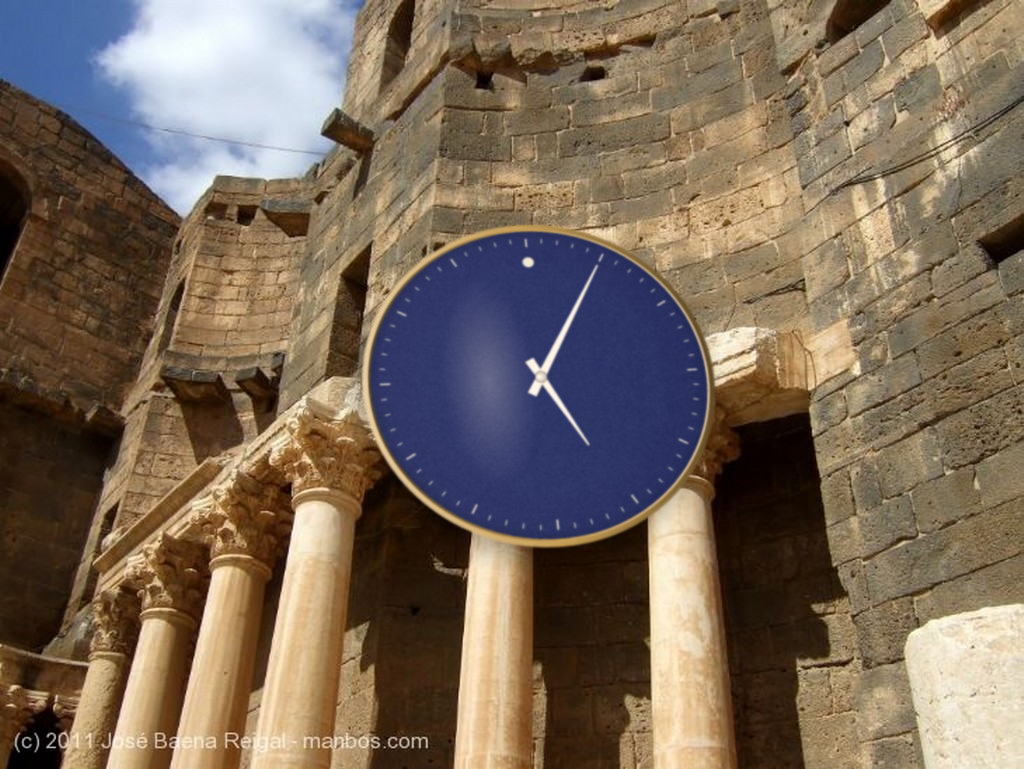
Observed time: **5:05**
